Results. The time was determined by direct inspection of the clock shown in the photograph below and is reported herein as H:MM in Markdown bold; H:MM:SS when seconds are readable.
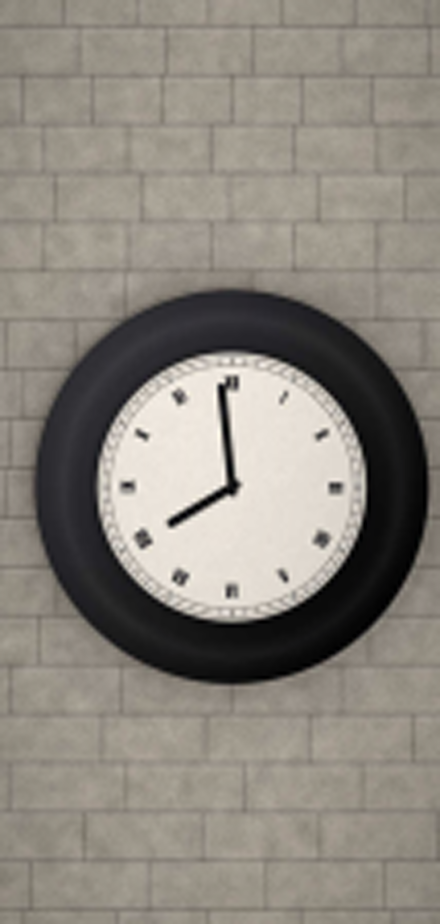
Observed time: **7:59**
